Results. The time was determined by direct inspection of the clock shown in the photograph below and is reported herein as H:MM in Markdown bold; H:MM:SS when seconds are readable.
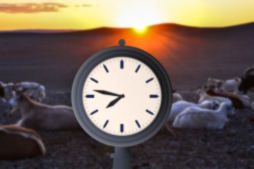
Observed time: **7:47**
